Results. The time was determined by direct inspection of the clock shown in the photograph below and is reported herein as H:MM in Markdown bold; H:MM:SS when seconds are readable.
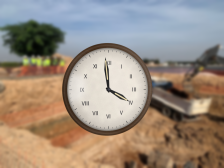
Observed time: **3:59**
